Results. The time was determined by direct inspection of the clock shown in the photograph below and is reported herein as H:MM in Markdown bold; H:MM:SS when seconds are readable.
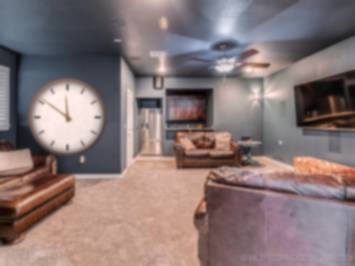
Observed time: **11:51**
